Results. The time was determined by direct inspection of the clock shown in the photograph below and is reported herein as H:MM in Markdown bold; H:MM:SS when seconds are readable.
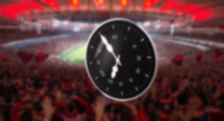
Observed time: **6:55**
